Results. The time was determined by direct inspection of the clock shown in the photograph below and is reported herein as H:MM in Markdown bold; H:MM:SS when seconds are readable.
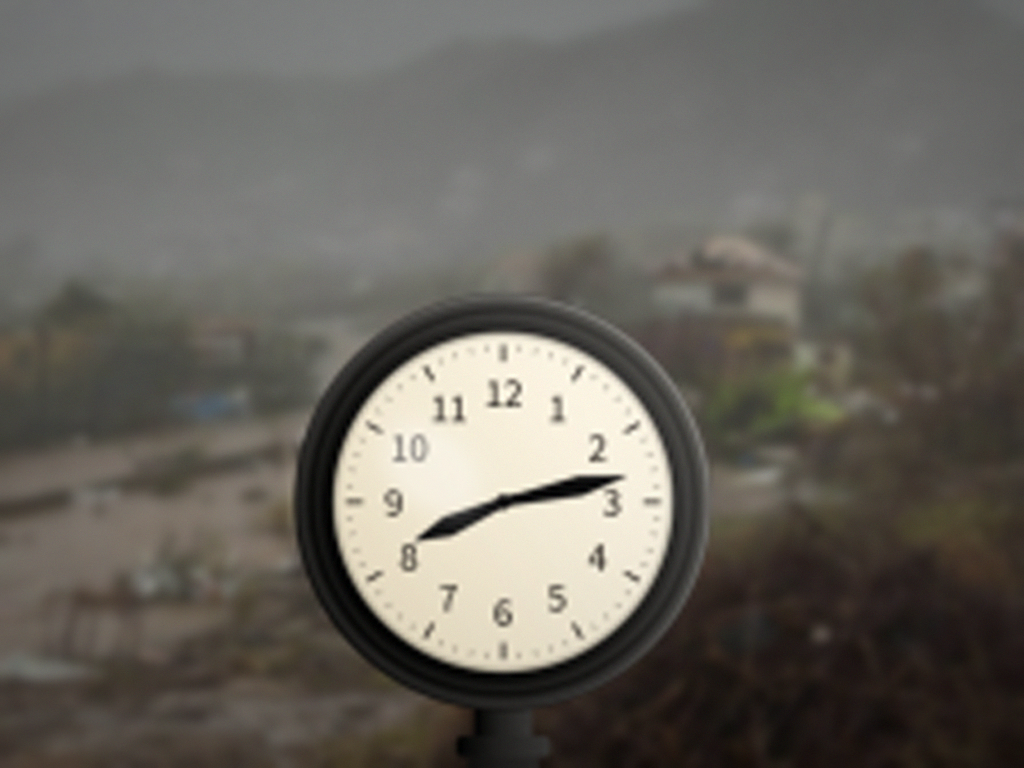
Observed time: **8:13**
